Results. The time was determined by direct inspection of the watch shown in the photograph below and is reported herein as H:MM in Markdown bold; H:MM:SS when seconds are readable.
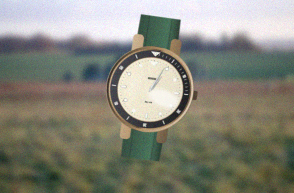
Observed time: **1:04**
